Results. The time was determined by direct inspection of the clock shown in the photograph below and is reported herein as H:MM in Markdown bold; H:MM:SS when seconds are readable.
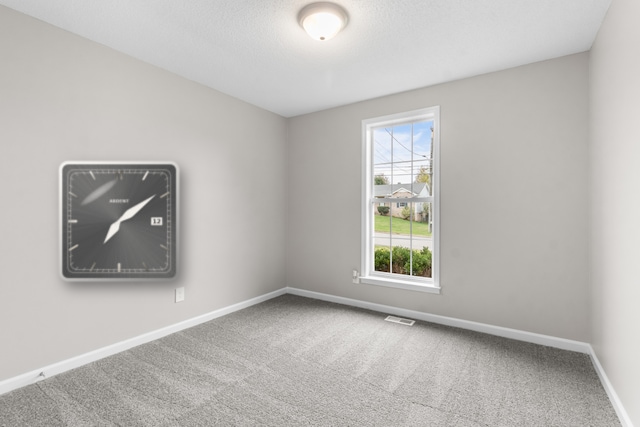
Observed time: **7:09**
